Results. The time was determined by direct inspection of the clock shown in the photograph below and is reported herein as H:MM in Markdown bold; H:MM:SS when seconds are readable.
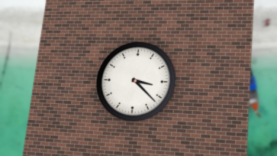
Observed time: **3:22**
